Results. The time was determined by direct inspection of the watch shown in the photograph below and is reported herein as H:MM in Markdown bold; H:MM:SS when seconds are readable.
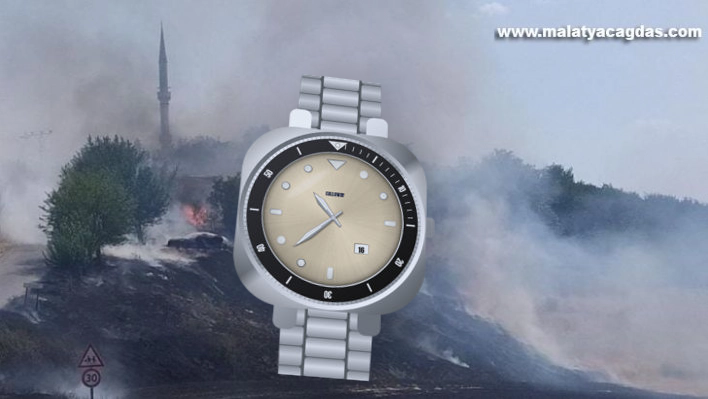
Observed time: **10:38**
